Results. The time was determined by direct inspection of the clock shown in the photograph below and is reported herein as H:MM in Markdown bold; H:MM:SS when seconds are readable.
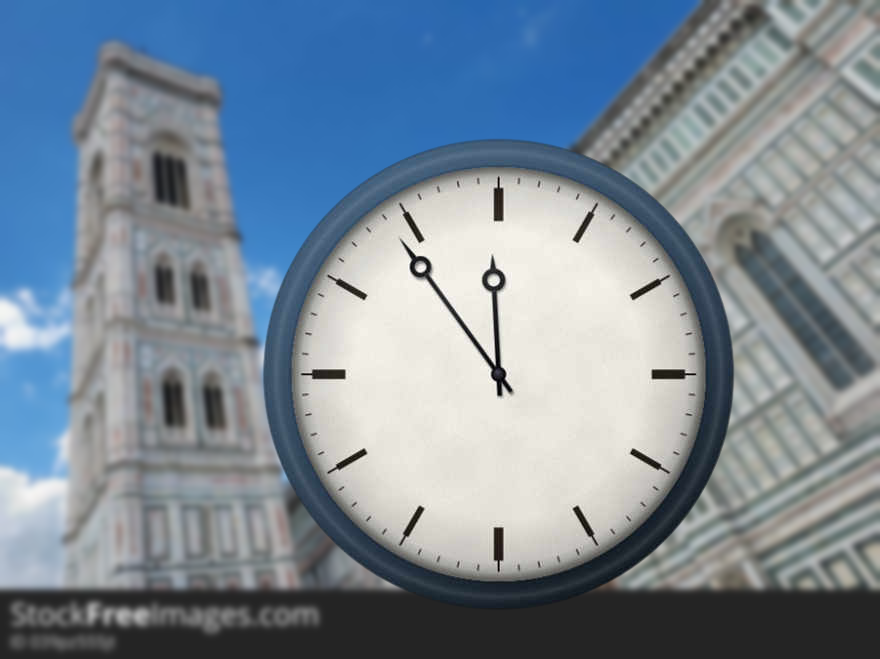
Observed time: **11:54**
